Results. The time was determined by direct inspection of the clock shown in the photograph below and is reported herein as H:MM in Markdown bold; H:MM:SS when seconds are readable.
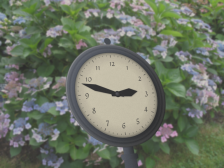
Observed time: **2:48**
